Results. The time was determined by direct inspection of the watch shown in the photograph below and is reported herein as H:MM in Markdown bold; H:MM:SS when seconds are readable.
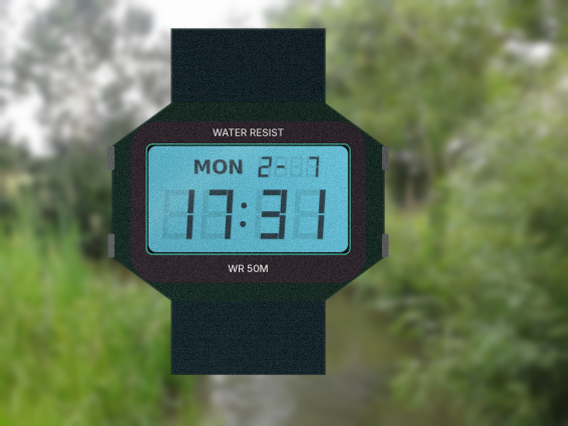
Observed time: **17:31**
